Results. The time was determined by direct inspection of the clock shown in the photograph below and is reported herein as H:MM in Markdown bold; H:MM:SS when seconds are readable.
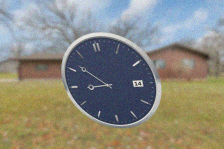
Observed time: **8:52**
